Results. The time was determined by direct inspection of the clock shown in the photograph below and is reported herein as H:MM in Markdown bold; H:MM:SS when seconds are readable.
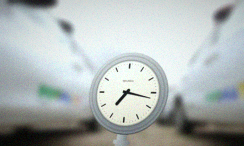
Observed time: **7:17**
